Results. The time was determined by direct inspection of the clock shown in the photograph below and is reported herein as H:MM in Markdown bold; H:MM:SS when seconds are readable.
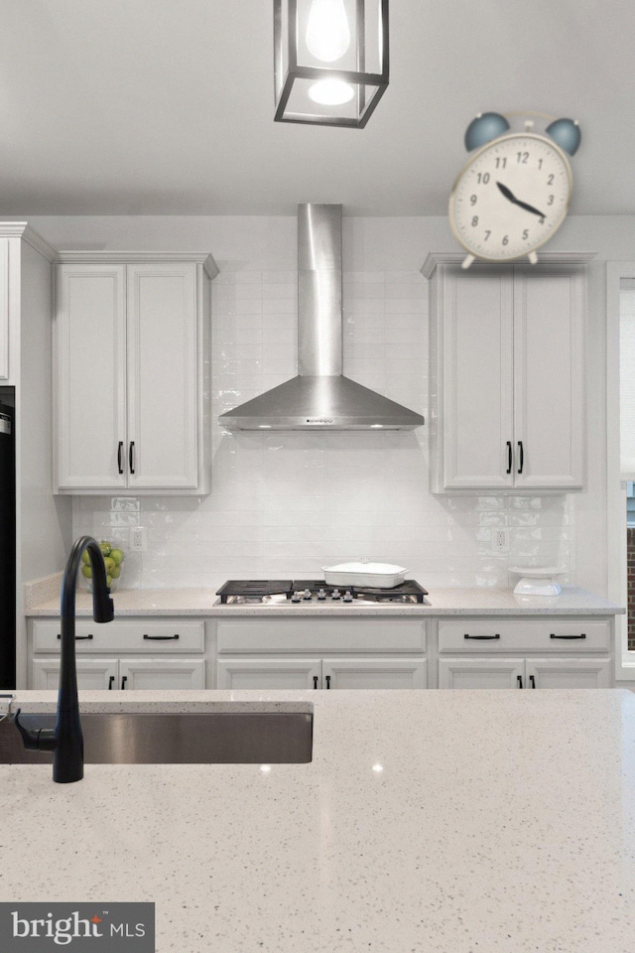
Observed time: **10:19**
